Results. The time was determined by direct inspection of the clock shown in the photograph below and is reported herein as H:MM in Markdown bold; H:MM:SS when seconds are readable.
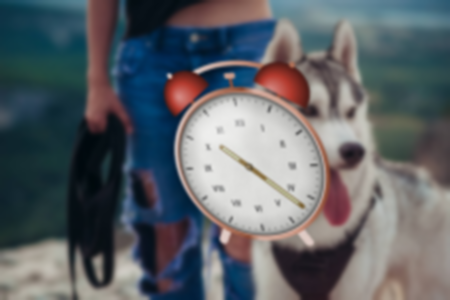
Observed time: **10:22**
